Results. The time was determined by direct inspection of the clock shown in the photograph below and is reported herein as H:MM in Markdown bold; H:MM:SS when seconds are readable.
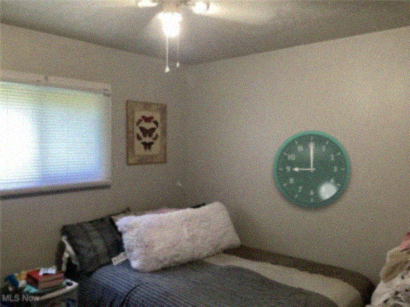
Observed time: **9:00**
